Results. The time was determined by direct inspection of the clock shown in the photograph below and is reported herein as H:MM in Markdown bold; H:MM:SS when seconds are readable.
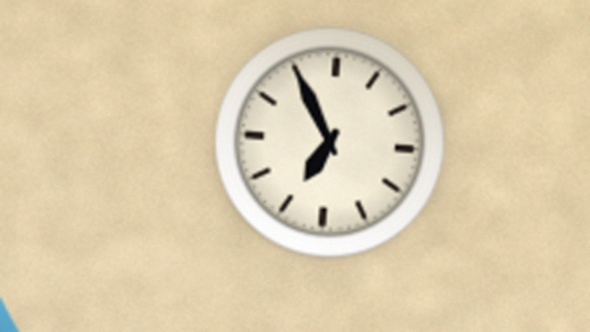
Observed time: **6:55**
